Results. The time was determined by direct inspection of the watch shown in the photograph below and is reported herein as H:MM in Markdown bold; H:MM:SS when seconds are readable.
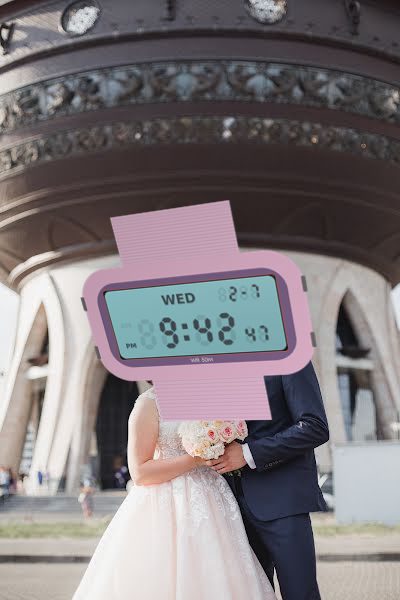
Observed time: **9:42:47**
